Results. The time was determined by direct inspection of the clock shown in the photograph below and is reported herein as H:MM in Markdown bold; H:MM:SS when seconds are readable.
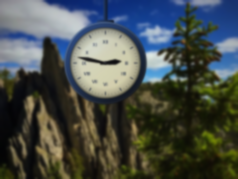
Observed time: **2:47**
